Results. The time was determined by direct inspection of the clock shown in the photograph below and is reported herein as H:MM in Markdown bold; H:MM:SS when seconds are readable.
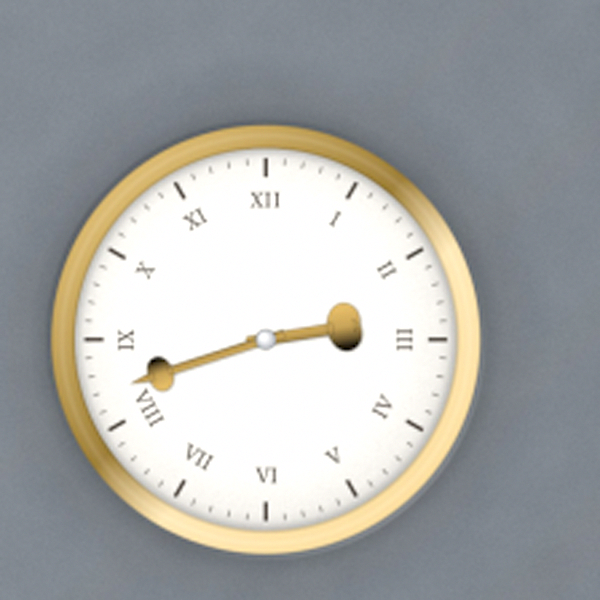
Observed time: **2:42**
